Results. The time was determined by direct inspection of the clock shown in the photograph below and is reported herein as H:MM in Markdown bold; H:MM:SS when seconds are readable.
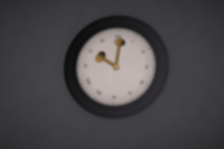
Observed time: **10:01**
